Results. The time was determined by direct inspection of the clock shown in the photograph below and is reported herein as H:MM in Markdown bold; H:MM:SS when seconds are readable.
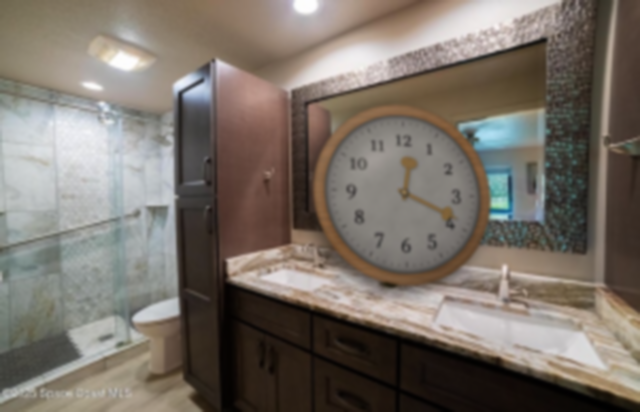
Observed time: **12:19**
